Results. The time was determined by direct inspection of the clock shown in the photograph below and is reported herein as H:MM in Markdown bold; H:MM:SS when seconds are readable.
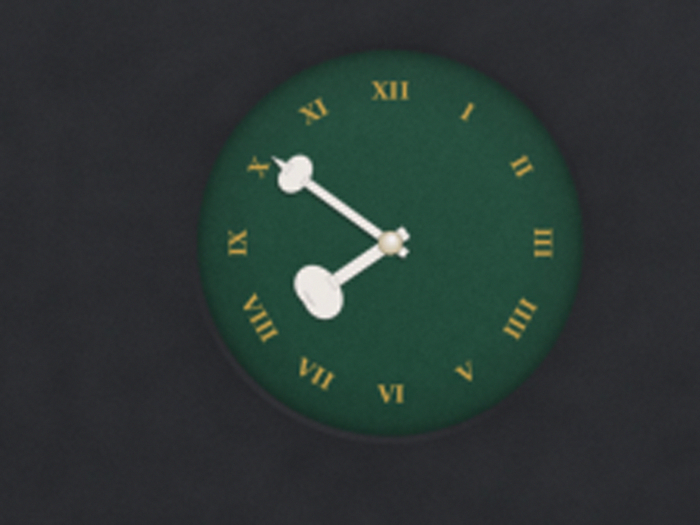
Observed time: **7:51**
